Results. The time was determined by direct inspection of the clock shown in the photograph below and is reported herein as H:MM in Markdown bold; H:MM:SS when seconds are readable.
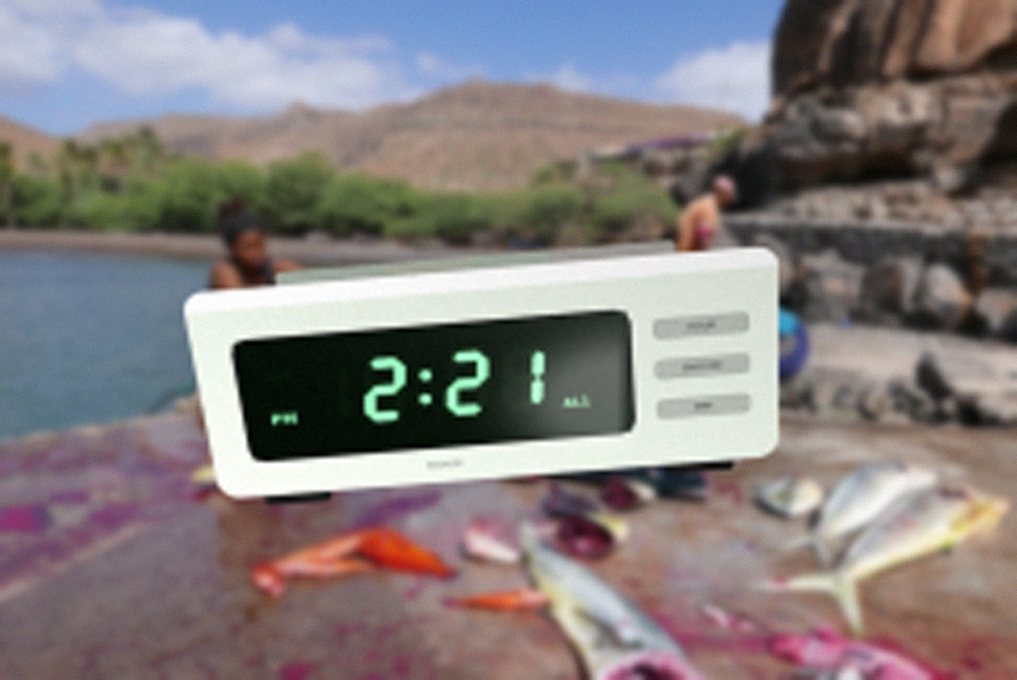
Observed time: **2:21**
